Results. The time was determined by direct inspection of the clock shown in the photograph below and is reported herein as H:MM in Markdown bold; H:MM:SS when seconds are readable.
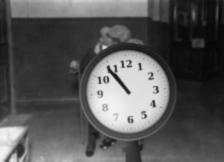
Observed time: **10:54**
